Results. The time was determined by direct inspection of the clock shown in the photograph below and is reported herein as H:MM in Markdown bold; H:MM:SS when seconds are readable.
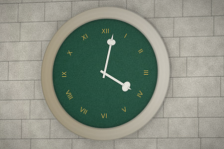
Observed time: **4:02**
